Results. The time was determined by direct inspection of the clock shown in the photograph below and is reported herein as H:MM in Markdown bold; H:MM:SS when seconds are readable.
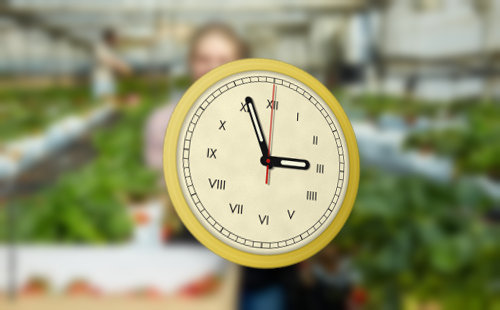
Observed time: **2:56:00**
